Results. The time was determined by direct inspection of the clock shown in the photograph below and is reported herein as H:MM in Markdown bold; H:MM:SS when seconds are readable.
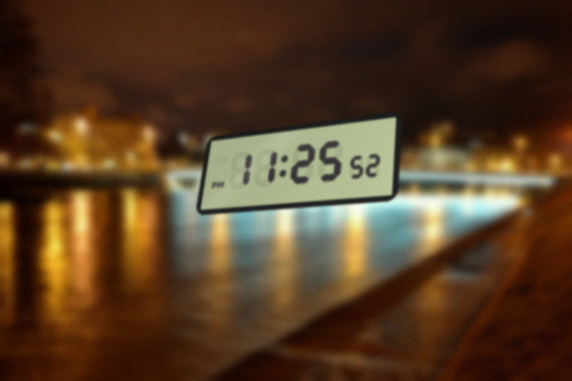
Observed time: **11:25:52**
